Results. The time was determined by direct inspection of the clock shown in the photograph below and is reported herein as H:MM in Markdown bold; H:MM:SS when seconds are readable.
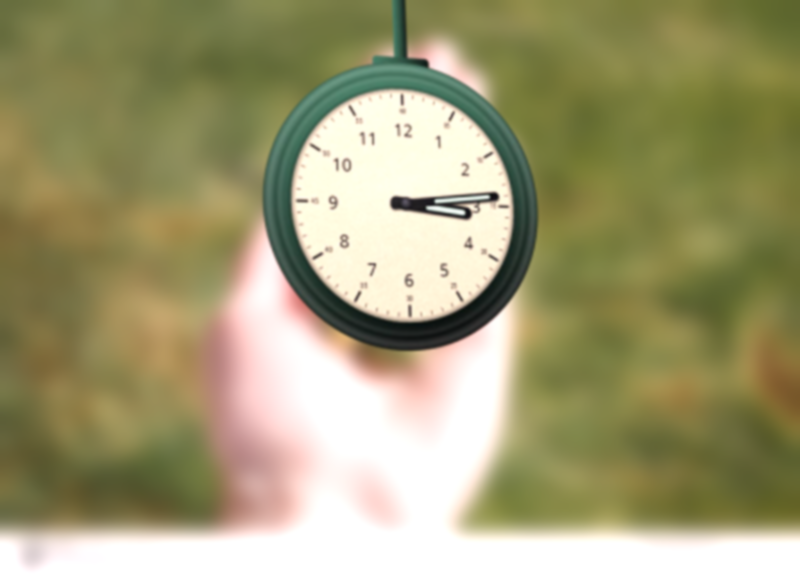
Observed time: **3:14**
